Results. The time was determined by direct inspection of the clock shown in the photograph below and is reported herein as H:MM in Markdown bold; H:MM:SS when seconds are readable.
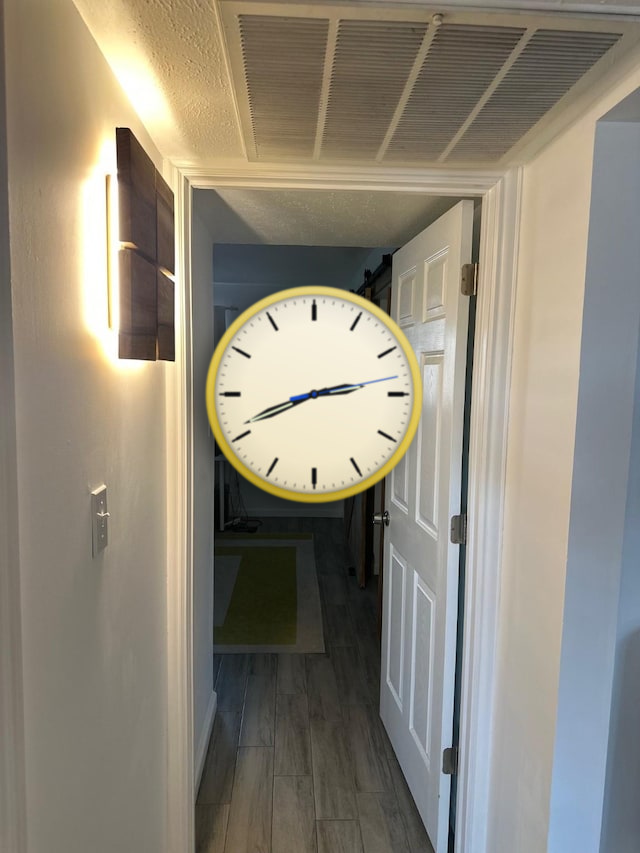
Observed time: **2:41:13**
